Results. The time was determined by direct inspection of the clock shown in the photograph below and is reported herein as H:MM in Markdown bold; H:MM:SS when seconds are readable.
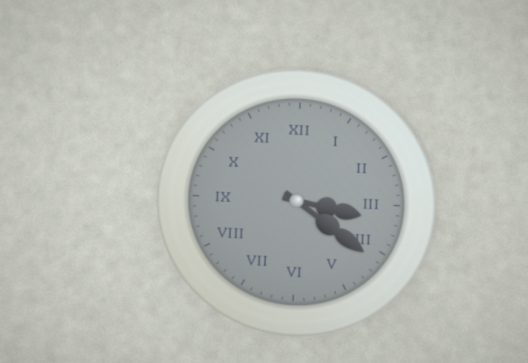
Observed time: **3:21**
